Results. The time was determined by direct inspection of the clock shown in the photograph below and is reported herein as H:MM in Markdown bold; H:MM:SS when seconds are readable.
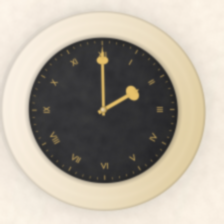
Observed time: **2:00**
